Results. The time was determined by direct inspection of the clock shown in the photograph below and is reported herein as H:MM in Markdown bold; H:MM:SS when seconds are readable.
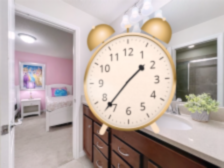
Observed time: **1:37**
